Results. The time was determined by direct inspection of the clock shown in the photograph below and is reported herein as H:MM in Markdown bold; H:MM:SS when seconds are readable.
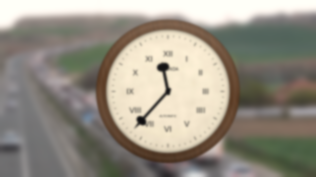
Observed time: **11:37**
